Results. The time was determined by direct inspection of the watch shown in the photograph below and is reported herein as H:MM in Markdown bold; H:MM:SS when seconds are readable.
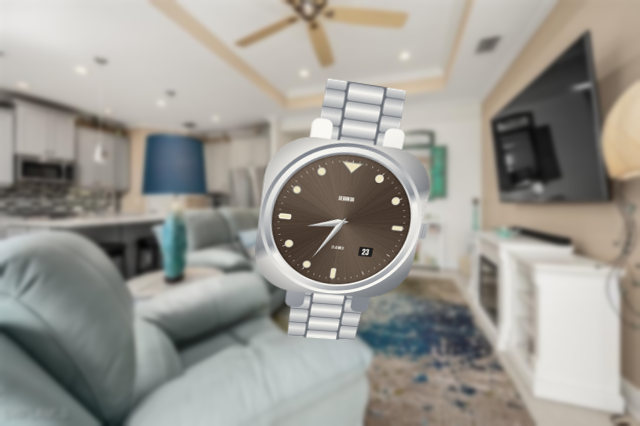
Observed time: **8:35**
